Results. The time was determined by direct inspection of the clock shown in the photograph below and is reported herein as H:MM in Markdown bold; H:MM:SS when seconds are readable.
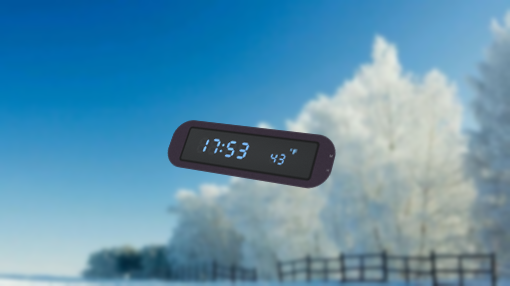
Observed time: **17:53**
